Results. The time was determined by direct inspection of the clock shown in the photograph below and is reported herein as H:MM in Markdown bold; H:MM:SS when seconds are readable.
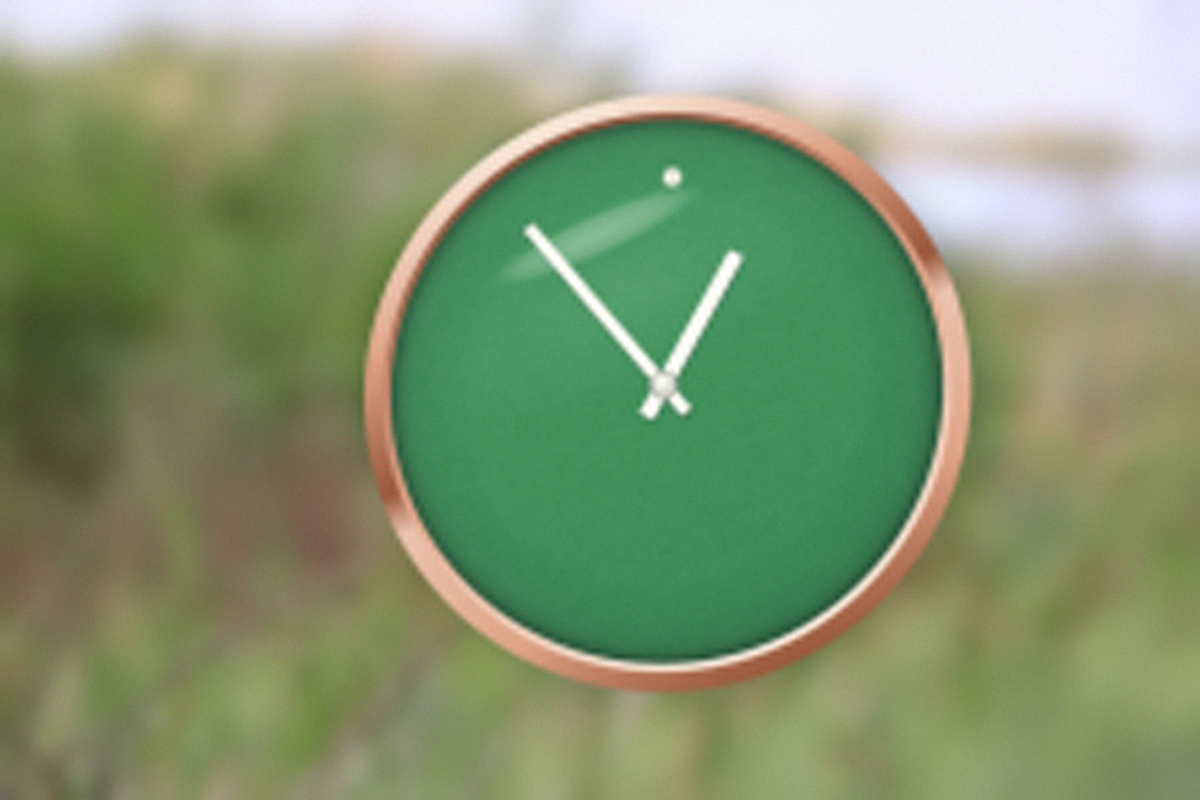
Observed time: **12:53**
